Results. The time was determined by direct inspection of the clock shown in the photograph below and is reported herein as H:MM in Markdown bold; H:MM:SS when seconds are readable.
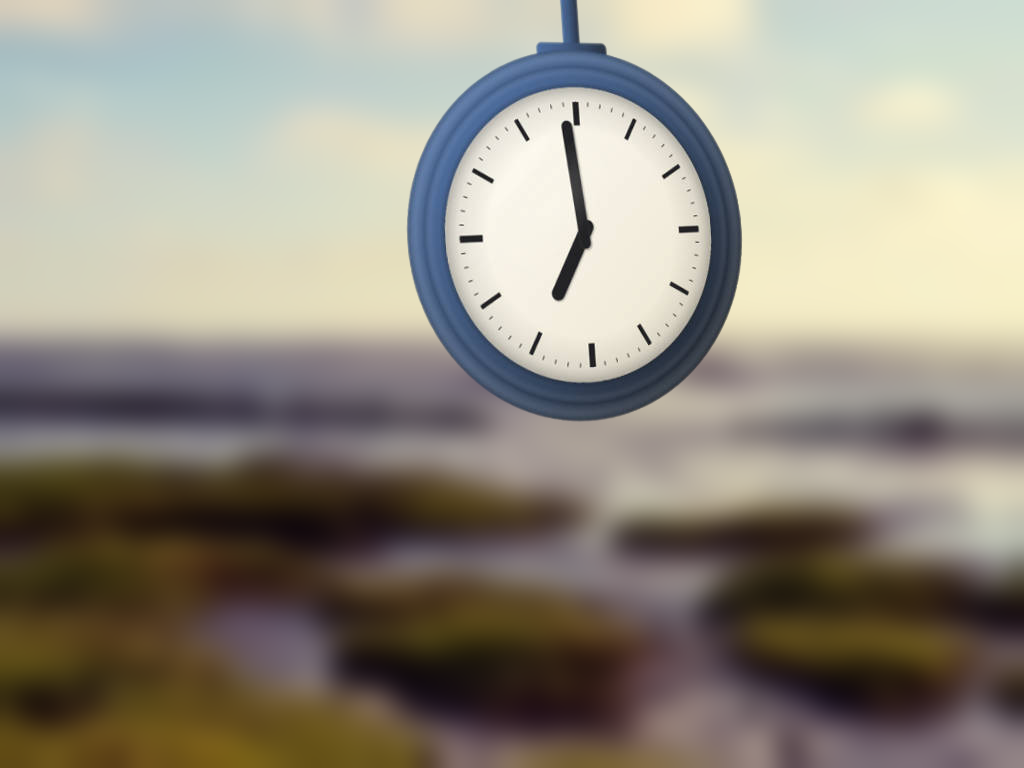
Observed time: **6:59**
